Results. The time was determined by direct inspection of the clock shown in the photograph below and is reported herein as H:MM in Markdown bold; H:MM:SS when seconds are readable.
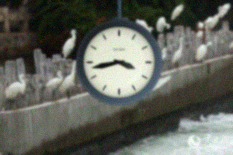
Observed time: **3:43**
